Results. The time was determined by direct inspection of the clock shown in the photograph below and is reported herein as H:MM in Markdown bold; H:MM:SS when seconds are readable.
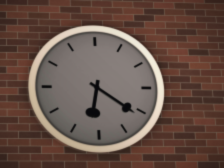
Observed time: **6:21**
